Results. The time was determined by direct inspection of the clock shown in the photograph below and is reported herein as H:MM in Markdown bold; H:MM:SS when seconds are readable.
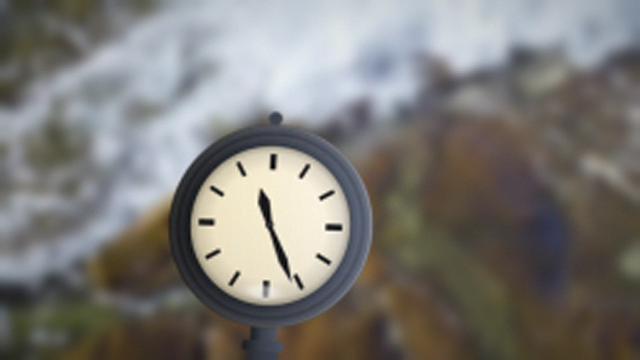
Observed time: **11:26**
